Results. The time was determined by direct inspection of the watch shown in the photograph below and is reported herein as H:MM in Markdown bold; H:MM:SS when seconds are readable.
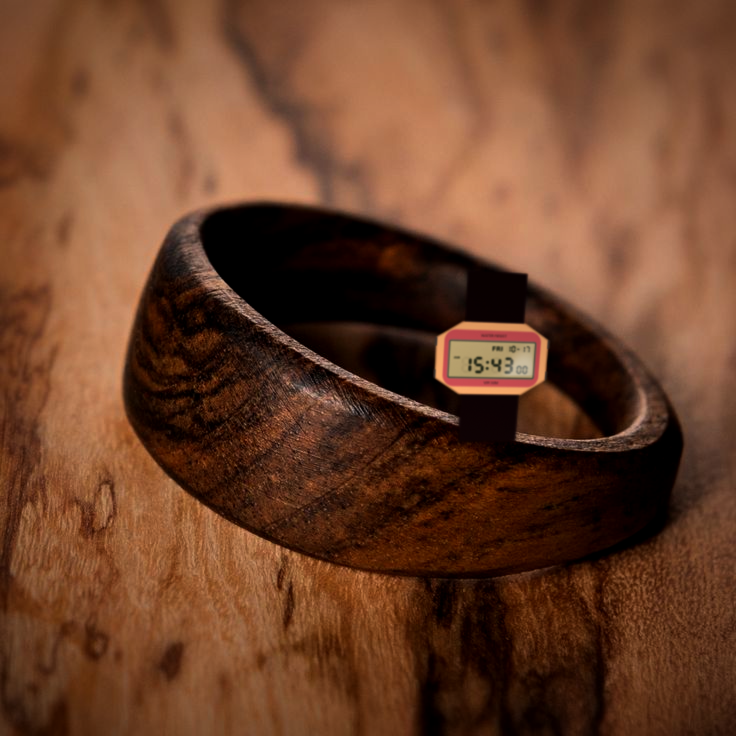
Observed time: **15:43**
